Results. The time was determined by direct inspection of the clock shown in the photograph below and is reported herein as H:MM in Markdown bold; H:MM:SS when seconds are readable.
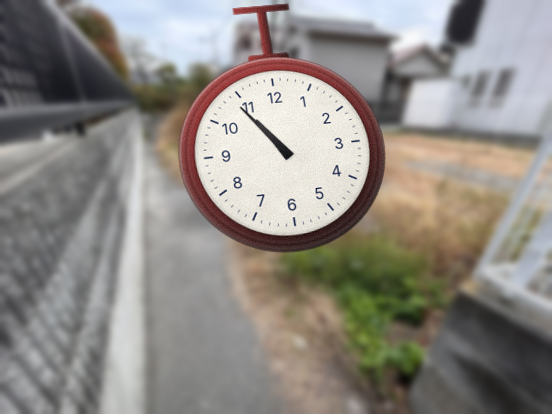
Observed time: **10:54**
